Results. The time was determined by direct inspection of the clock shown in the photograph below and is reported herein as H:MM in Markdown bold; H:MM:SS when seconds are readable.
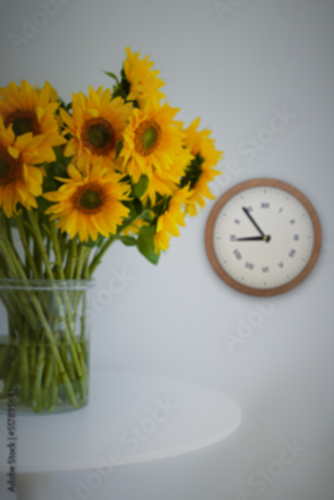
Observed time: **8:54**
